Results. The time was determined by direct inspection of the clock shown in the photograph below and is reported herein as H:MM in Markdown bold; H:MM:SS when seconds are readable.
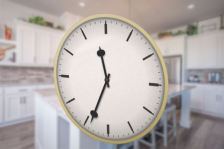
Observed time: **11:34**
